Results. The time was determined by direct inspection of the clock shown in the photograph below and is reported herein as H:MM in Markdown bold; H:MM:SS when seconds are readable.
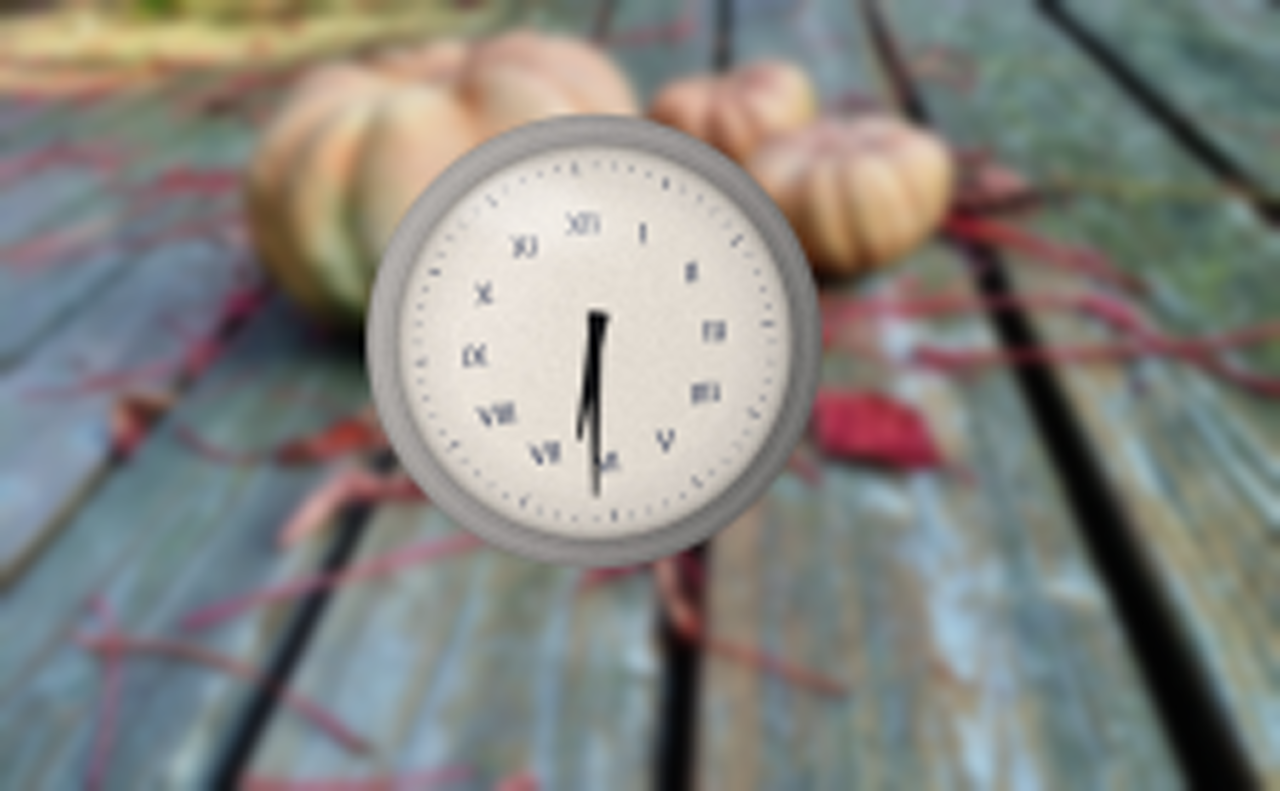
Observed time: **6:31**
